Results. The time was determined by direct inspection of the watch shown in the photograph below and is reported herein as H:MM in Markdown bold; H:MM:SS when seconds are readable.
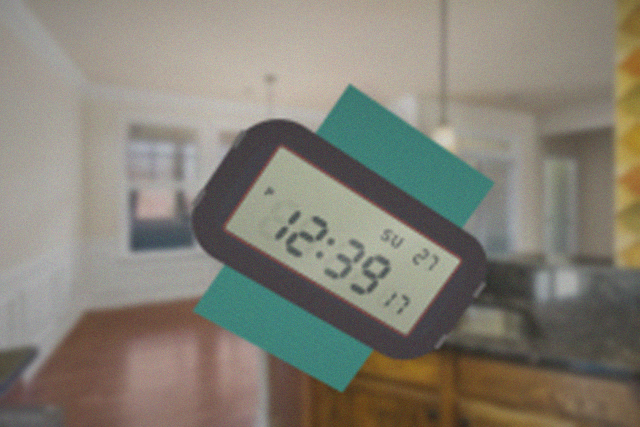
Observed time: **12:39:17**
